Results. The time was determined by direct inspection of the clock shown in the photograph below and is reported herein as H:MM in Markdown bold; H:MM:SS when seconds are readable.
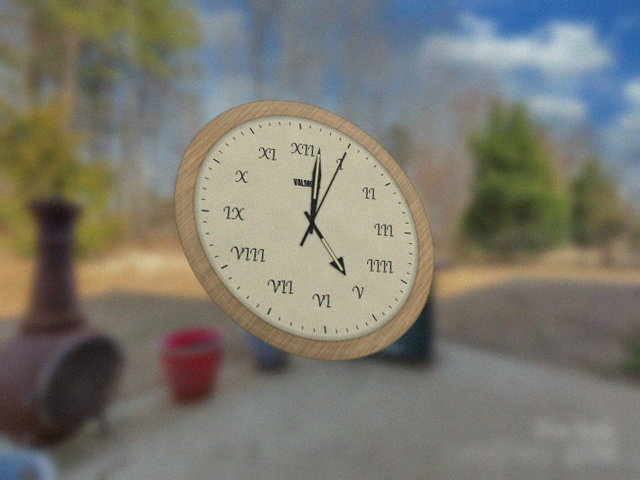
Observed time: **5:02:05**
